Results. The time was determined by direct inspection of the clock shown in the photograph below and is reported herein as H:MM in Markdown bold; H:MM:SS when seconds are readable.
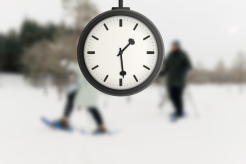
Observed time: **1:29**
